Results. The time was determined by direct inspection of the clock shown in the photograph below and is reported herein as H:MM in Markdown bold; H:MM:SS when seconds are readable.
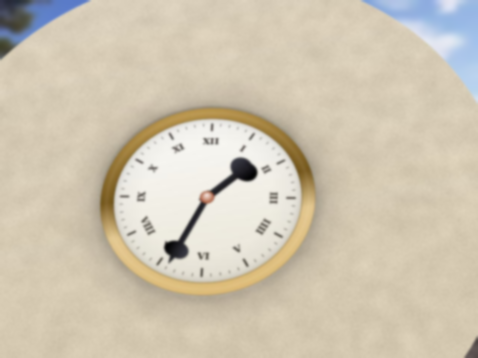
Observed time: **1:34**
